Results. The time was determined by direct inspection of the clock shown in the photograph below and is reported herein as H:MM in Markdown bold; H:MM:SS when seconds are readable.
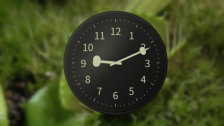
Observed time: **9:11**
